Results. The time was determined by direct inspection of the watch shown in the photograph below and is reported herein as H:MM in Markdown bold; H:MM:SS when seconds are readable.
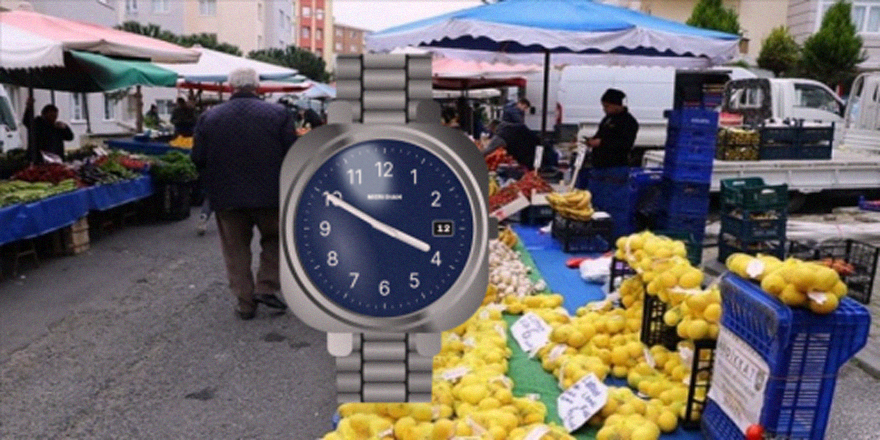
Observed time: **3:50**
